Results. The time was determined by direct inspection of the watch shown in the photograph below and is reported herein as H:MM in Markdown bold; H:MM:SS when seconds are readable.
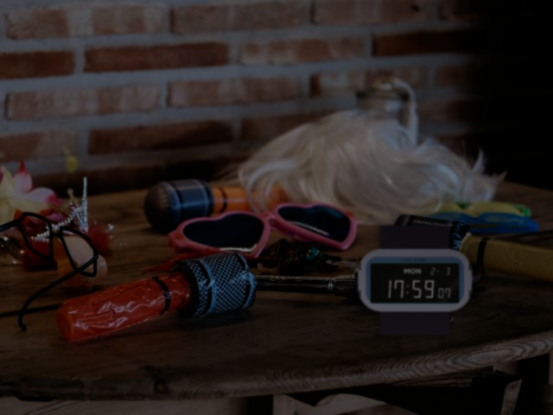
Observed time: **17:59**
